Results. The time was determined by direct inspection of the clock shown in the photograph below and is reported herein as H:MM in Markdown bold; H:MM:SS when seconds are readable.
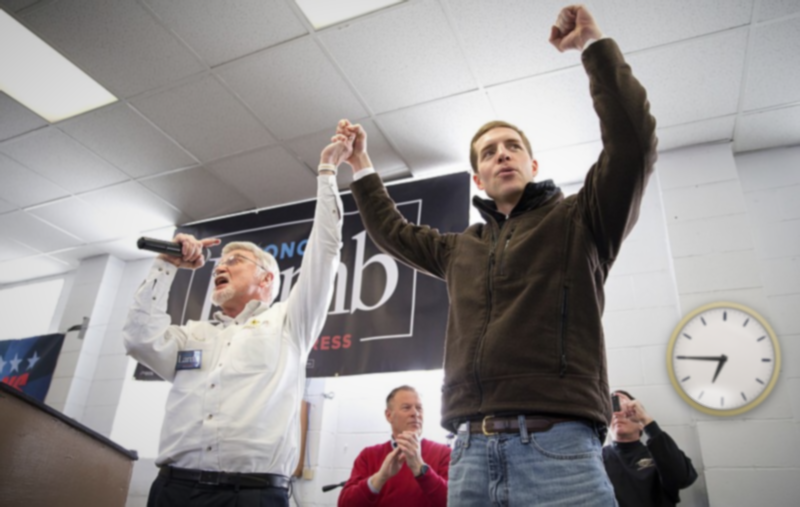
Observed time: **6:45**
